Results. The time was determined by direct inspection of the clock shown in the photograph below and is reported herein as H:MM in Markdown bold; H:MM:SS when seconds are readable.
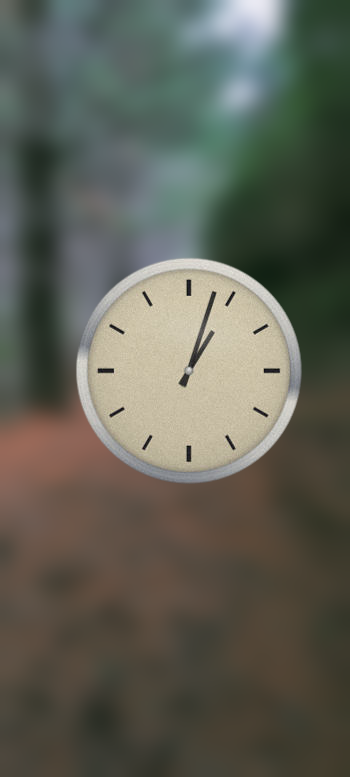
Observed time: **1:03**
